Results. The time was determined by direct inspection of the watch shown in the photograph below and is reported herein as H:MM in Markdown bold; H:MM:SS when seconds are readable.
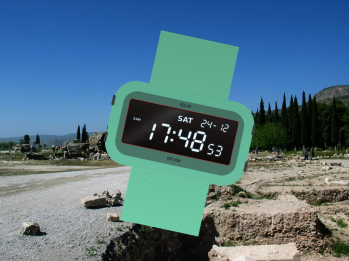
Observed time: **17:48:53**
